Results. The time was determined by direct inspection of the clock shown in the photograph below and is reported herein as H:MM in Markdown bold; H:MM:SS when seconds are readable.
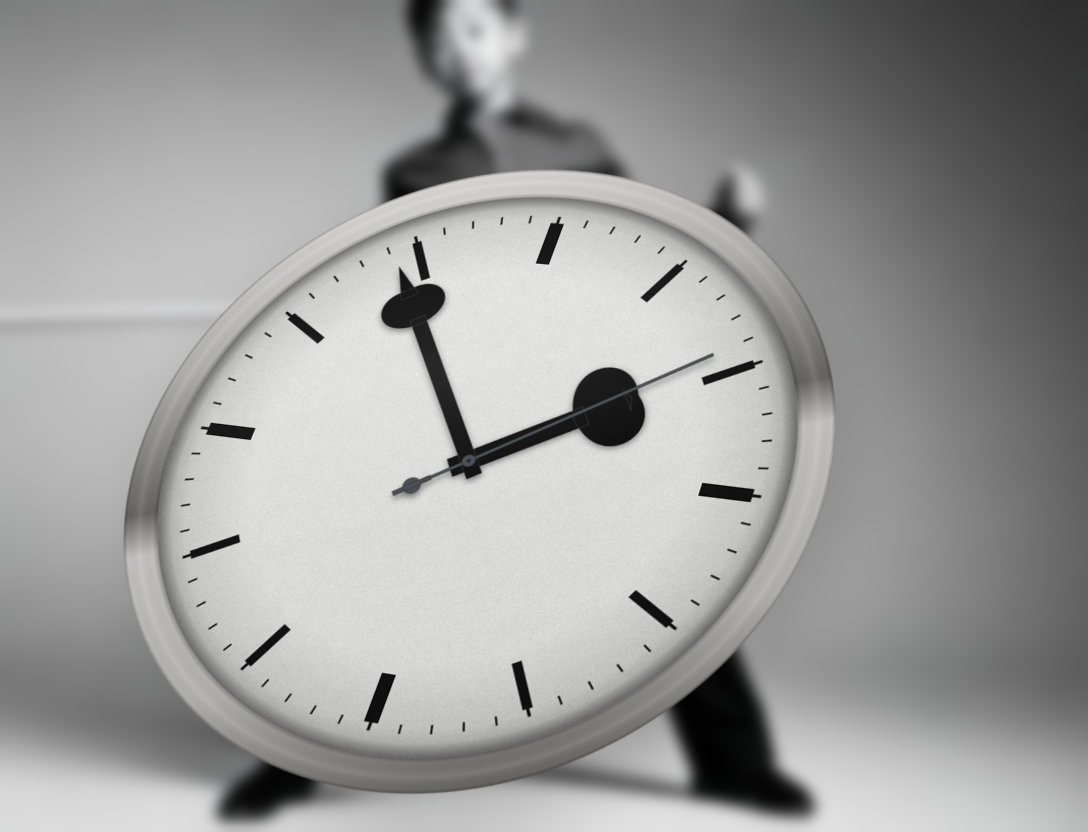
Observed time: **1:54:09**
